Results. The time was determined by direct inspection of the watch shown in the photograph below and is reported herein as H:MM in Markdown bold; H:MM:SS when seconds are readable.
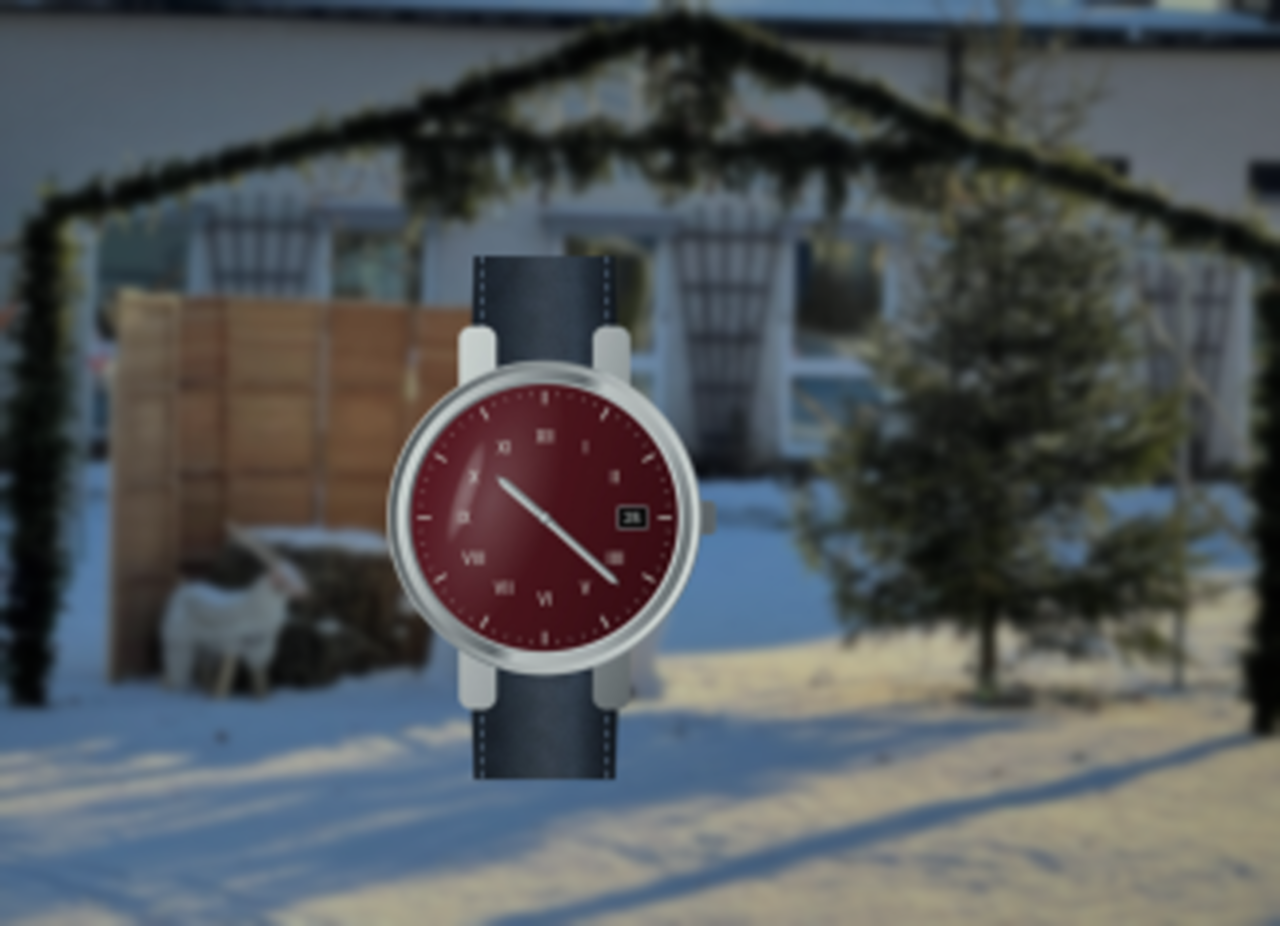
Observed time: **10:22**
